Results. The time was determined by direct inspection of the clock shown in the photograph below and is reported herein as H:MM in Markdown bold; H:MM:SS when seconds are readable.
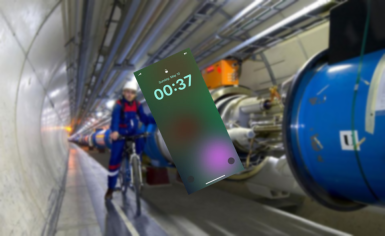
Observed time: **0:37**
